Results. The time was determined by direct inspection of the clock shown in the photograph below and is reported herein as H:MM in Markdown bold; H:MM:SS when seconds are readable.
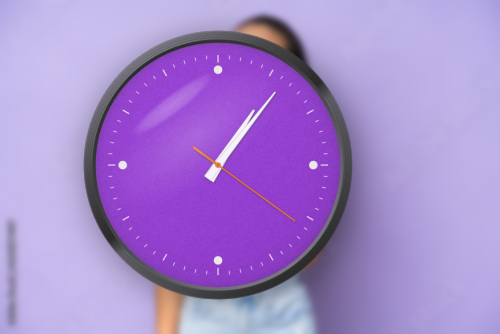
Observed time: **1:06:21**
